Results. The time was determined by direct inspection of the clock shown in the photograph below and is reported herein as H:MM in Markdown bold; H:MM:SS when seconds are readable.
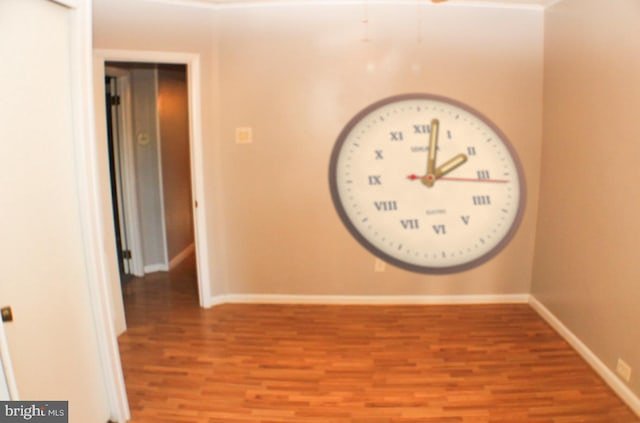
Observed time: **2:02:16**
